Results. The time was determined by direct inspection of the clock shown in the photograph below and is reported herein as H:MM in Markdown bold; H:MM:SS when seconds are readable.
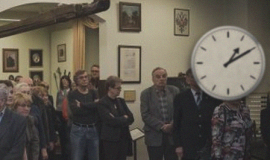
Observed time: **1:10**
